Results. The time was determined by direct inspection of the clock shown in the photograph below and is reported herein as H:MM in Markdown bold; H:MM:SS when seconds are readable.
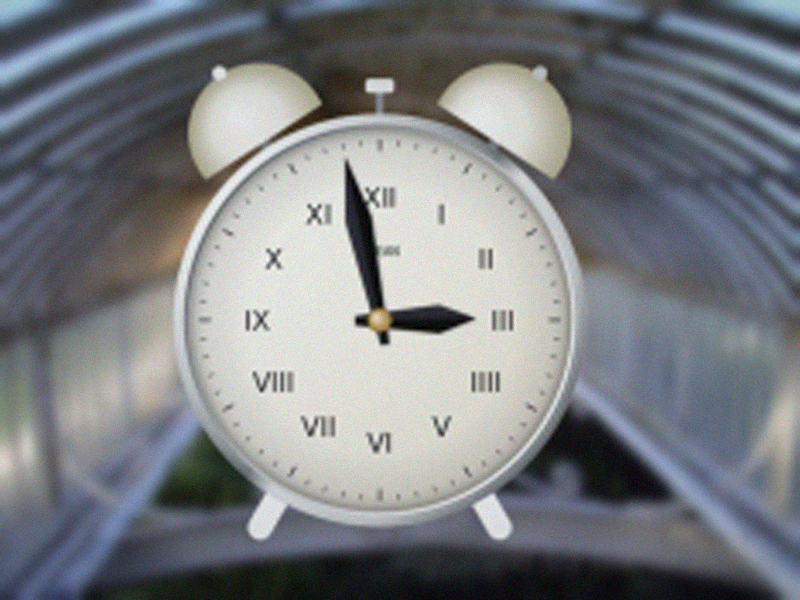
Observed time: **2:58**
